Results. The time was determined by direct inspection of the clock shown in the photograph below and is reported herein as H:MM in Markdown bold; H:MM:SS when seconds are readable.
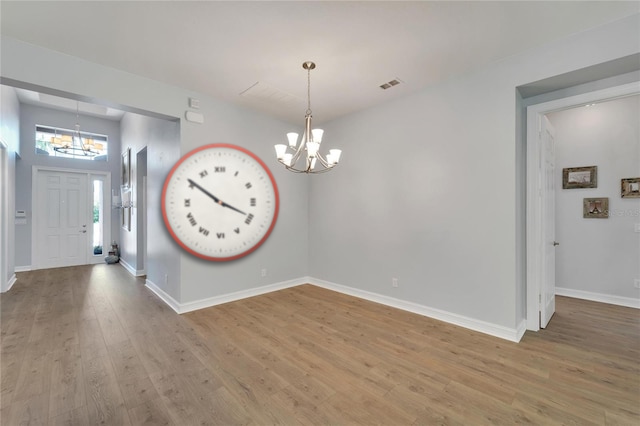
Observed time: **3:51**
